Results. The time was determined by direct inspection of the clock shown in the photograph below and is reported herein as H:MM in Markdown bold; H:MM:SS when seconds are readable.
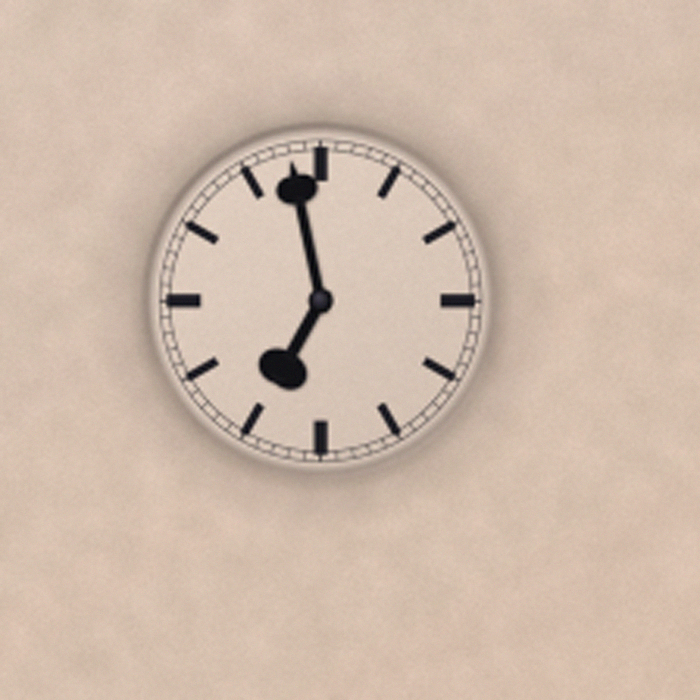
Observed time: **6:58**
